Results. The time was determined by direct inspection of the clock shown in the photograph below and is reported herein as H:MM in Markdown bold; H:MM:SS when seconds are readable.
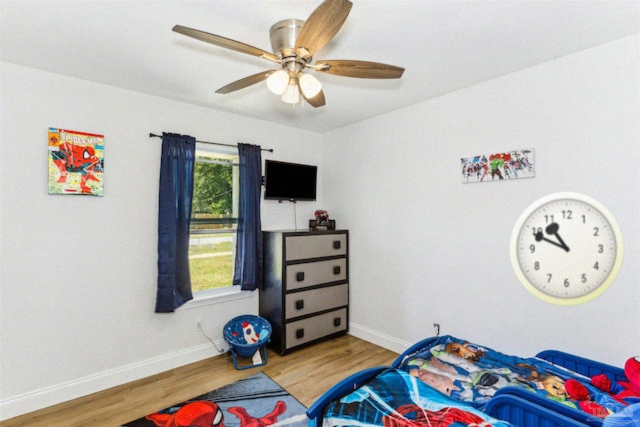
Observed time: **10:49**
